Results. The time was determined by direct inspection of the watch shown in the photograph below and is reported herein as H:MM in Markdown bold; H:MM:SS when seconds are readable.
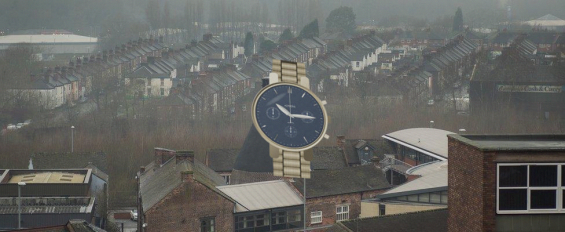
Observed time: **10:15**
